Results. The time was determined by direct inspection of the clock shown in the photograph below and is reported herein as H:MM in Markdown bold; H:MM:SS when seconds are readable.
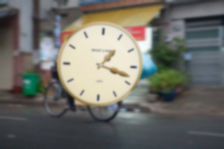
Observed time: **1:18**
